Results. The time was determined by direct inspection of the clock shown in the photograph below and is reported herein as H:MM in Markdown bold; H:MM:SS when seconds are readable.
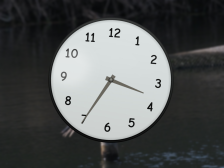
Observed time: **3:35**
